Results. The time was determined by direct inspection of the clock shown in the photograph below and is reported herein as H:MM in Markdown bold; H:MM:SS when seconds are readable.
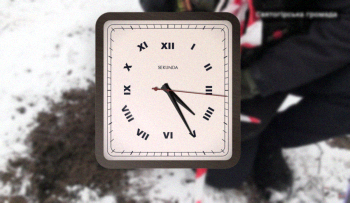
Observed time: **4:25:16**
